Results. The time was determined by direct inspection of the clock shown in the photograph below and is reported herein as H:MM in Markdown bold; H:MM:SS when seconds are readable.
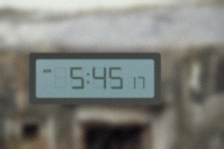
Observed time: **5:45:17**
